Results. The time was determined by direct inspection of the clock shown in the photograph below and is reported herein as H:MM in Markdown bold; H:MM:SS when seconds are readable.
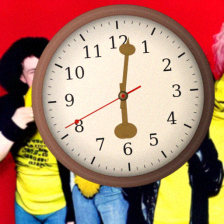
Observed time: **6:01:41**
